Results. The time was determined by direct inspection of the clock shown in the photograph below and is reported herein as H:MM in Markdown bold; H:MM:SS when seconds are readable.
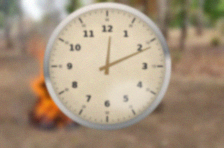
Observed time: **12:11**
